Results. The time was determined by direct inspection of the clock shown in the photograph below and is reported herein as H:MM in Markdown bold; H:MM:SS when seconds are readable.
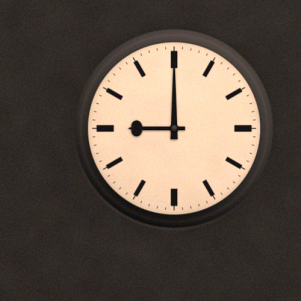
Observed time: **9:00**
